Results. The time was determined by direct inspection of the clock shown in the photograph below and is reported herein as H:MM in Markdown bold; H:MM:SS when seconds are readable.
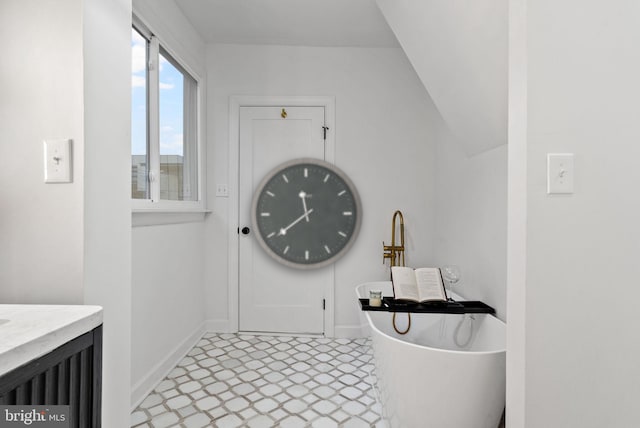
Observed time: **11:39**
